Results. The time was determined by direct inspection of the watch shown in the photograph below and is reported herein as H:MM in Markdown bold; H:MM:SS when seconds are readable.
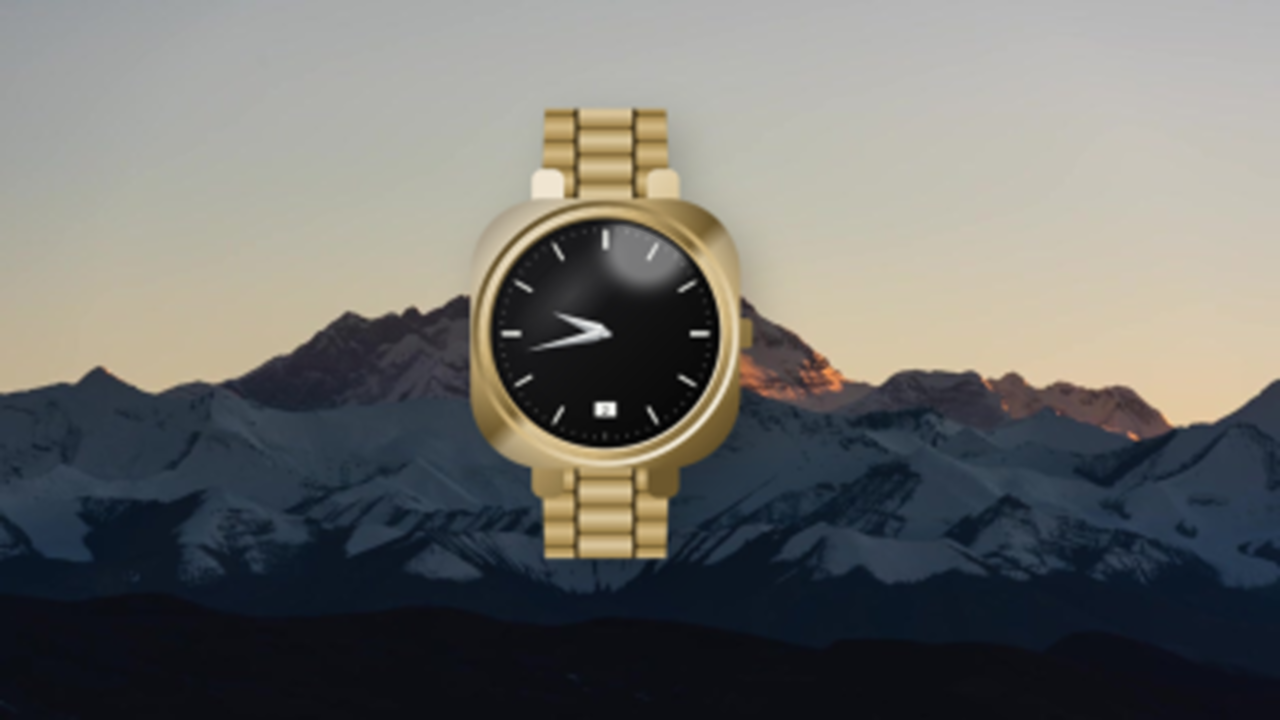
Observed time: **9:43**
